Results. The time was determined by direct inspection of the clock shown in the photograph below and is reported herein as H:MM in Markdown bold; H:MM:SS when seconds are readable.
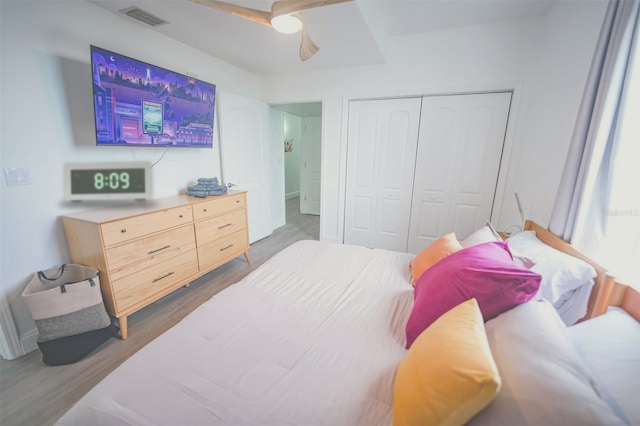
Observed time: **8:09**
